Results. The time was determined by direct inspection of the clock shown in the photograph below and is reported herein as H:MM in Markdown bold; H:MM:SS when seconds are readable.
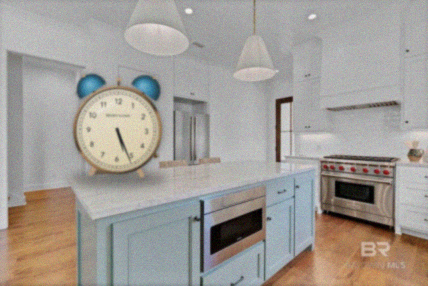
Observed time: **5:26**
